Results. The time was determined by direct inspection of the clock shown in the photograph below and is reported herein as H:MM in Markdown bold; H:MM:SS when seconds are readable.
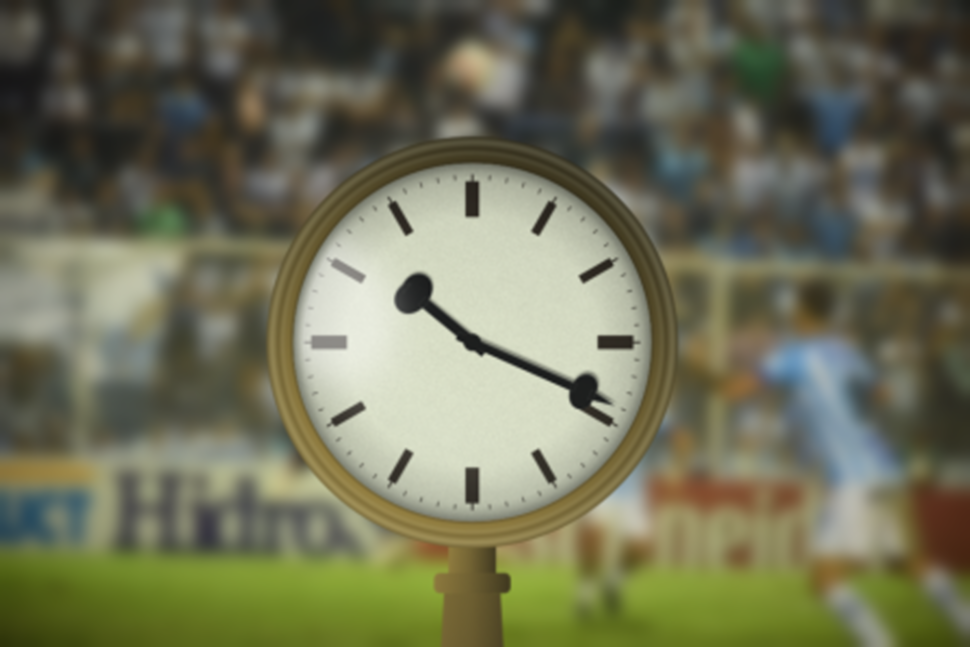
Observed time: **10:19**
